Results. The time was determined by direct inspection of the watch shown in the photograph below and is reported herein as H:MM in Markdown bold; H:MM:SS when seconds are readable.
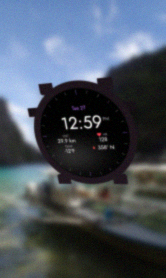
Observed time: **12:59**
